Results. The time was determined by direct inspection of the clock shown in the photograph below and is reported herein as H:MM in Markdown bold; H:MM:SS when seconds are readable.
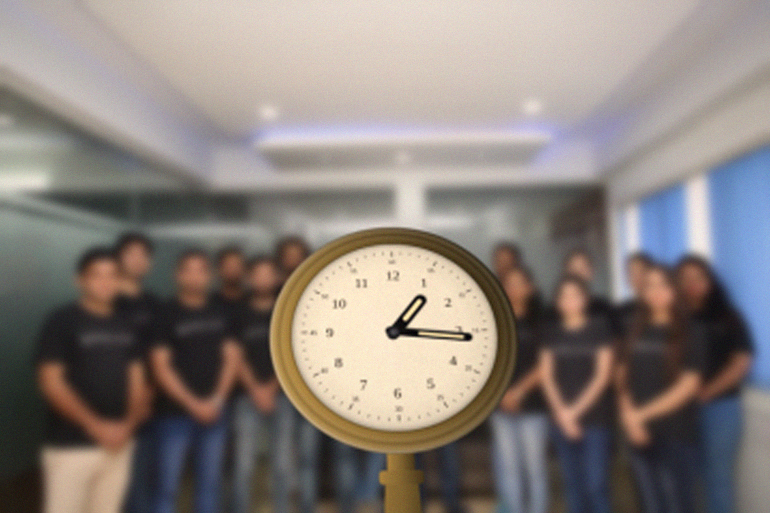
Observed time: **1:16**
